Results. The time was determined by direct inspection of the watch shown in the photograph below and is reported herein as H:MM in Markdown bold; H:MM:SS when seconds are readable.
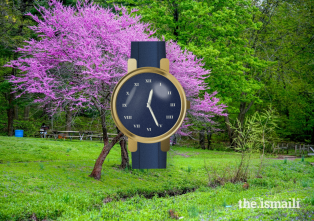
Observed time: **12:26**
